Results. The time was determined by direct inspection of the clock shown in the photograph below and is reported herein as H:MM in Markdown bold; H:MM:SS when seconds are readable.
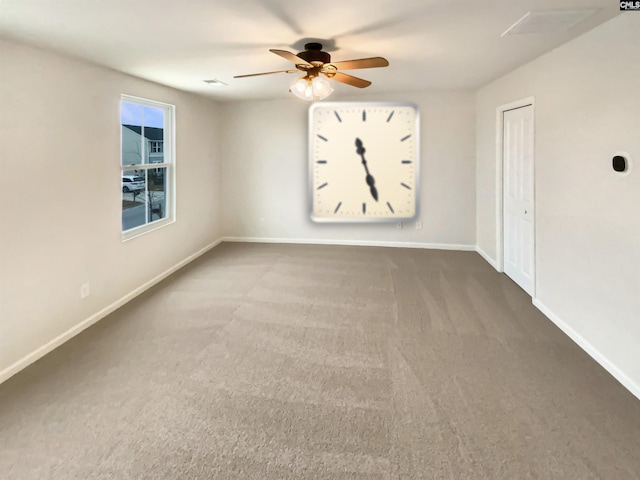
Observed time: **11:27**
